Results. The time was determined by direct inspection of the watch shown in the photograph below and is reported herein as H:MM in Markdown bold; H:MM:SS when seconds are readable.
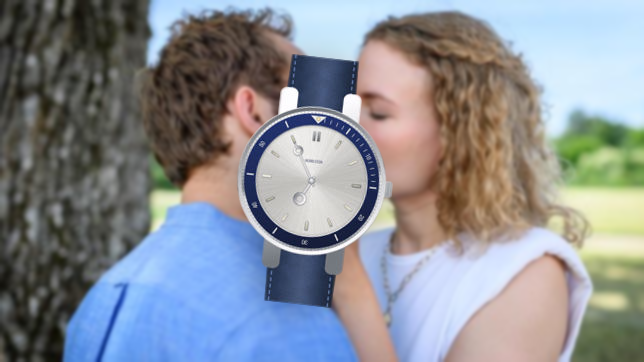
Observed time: **6:55**
